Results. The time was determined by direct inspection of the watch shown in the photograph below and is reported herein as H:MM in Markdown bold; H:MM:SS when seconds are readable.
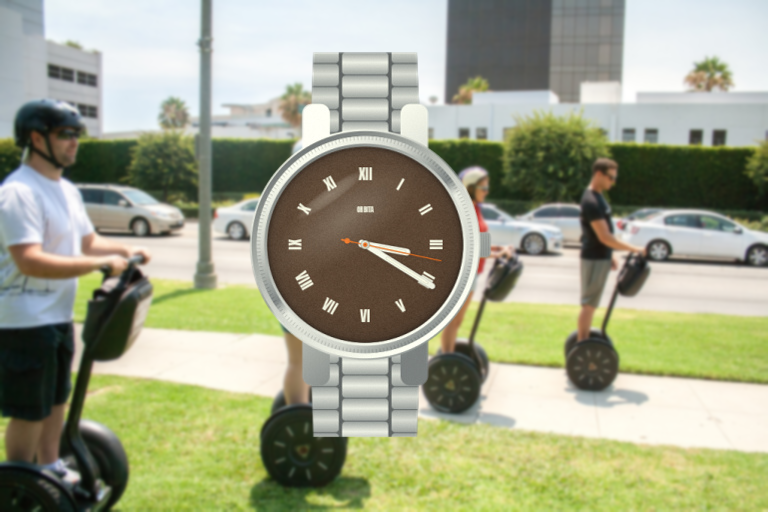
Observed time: **3:20:17**
